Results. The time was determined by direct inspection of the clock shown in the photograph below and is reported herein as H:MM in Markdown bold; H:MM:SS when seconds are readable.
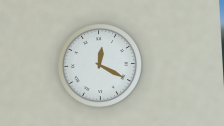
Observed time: **12:20**
